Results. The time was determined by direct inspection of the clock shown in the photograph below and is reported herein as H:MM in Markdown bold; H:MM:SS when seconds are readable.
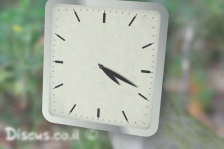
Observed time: **4:19**
